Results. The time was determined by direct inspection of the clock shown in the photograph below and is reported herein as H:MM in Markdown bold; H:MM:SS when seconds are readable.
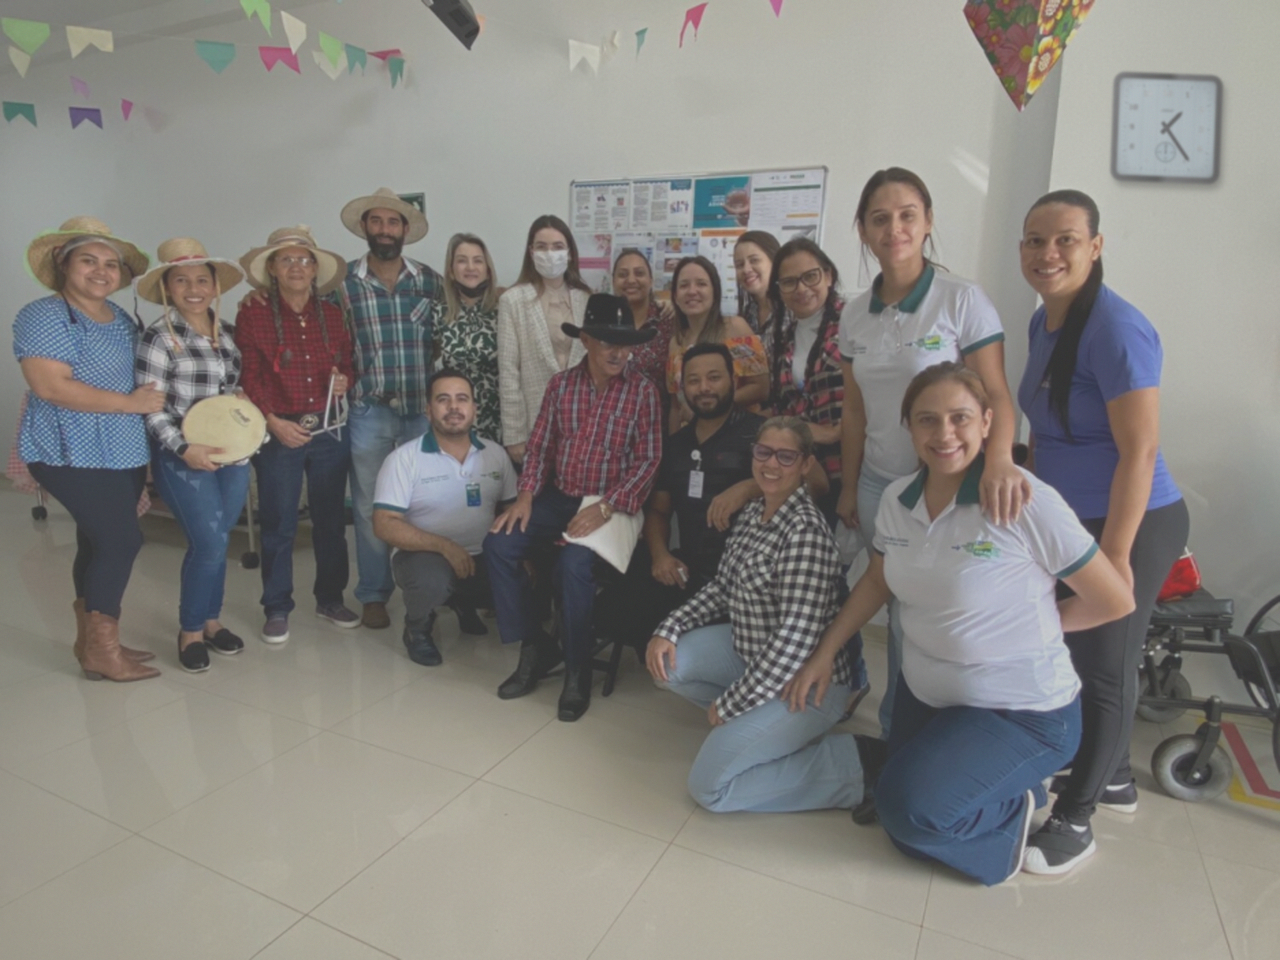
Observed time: **1:24**
